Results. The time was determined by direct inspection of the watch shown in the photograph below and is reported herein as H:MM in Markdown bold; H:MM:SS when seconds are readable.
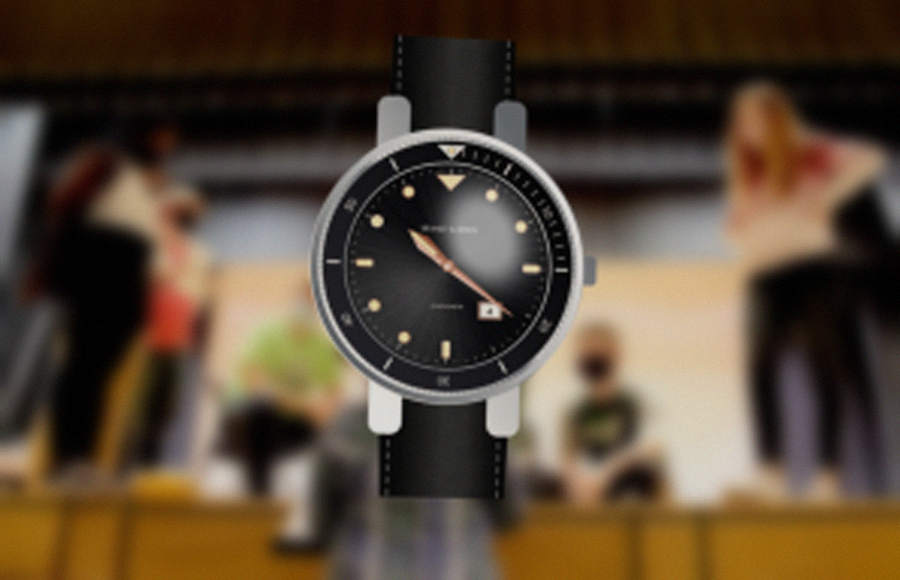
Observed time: **10:21**
